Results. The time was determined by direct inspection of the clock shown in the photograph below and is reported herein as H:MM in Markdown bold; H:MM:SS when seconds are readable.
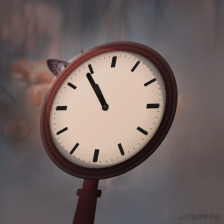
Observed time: **10:54**
